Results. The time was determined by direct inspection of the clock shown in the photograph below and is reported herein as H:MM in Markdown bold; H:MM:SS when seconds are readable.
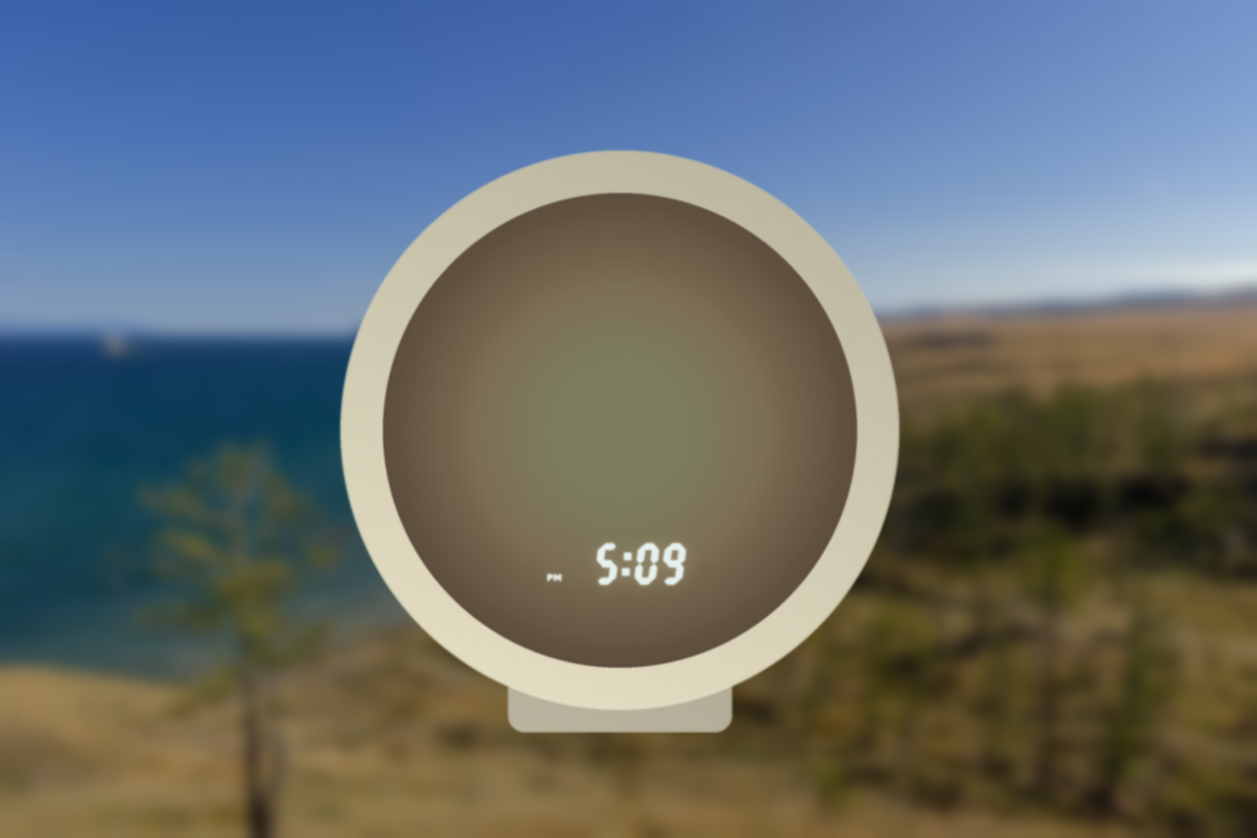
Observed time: **5:09**
